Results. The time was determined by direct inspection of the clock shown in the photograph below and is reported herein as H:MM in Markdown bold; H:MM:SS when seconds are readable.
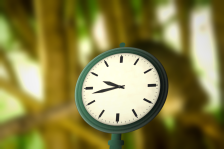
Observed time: **9:43**
